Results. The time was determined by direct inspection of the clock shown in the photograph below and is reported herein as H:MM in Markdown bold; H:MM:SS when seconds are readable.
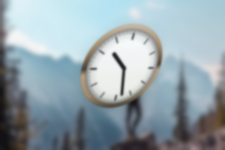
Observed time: **10:28**
